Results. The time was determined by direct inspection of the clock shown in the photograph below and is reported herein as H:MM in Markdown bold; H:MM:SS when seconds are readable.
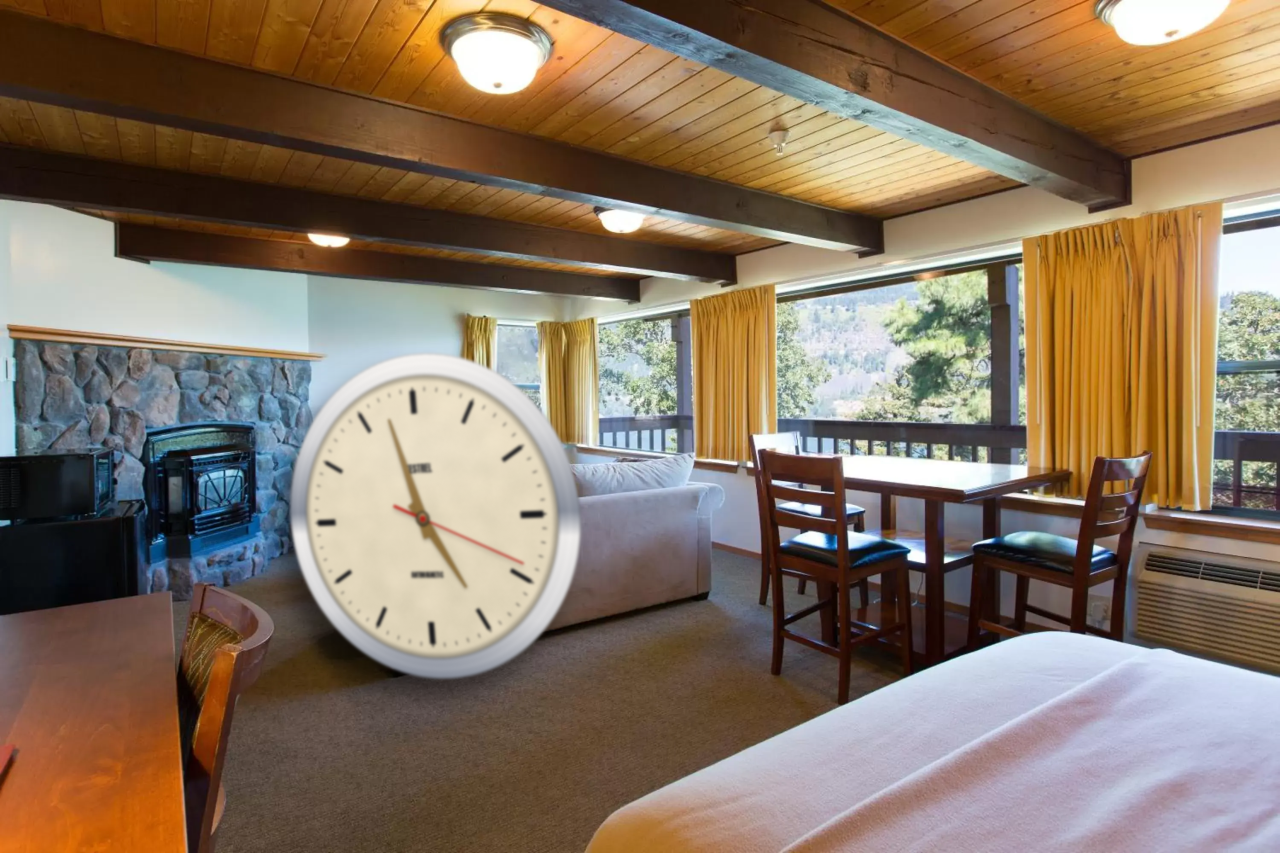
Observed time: **4:57:19**
